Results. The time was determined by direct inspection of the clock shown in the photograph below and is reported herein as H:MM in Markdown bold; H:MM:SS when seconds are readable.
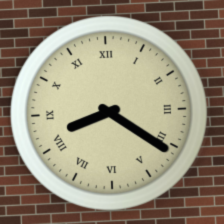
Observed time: **8:21**
